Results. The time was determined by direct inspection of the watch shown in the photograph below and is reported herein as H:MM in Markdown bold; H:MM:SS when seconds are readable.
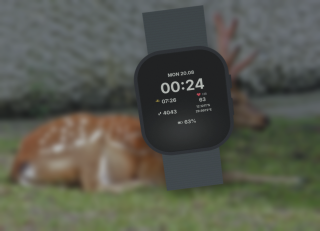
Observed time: **0:24**
